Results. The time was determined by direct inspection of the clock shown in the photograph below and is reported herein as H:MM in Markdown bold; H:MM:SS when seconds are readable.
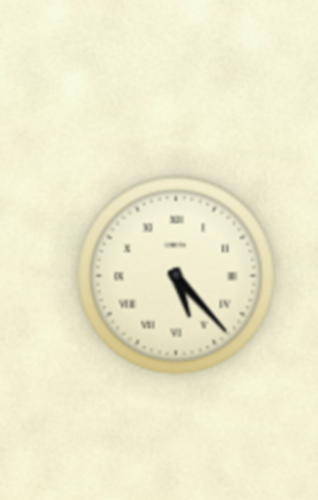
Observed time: **5:23**
